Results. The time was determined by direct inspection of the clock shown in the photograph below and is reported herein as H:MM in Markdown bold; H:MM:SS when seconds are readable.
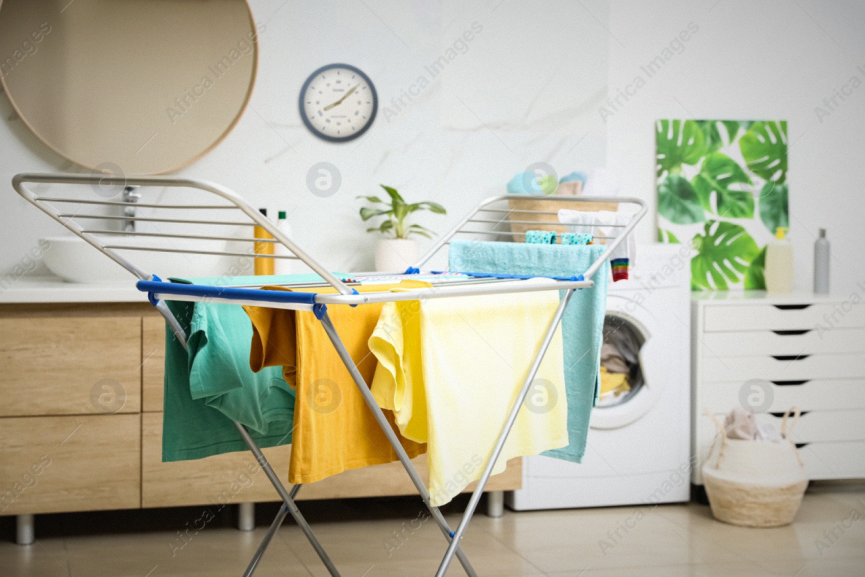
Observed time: **8:08**
